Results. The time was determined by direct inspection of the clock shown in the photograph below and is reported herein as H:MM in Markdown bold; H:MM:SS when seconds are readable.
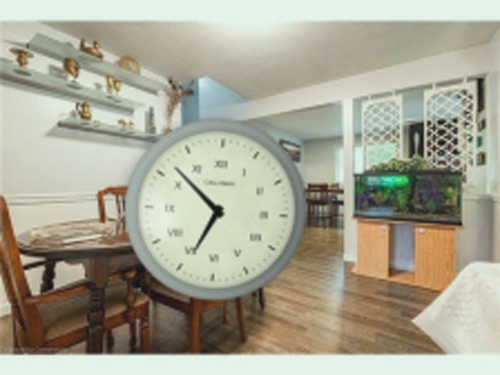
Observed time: **6:52**
